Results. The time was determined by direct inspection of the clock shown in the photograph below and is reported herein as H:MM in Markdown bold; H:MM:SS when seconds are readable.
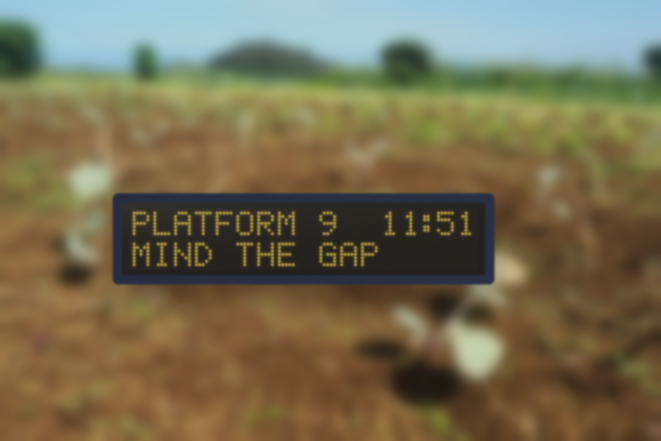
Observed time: **11:51**
